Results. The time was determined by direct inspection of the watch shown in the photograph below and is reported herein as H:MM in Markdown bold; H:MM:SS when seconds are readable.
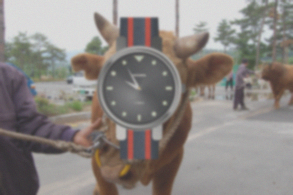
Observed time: **9:55**
